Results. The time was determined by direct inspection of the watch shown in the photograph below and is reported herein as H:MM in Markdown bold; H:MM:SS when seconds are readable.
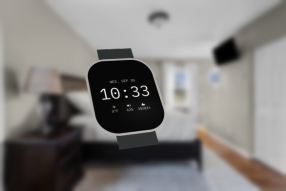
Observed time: **10:33**
